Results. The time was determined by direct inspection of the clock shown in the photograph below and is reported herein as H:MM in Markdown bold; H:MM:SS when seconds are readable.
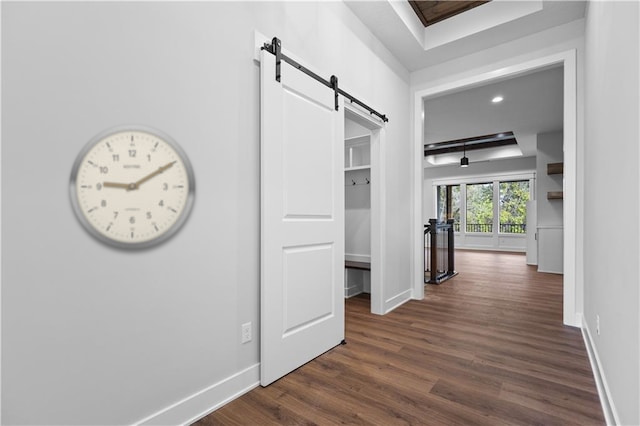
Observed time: **9:10**
